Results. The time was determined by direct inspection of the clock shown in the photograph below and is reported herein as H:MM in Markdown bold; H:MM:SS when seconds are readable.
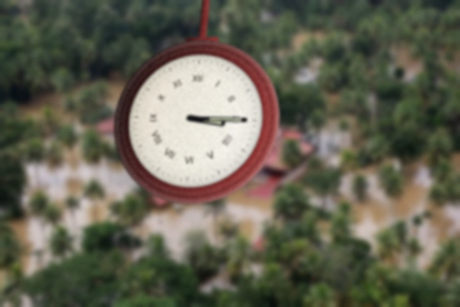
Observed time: **3:15**
